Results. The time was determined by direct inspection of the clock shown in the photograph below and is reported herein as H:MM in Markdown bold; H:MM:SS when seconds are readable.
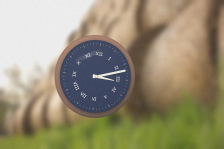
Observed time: **3:12**
